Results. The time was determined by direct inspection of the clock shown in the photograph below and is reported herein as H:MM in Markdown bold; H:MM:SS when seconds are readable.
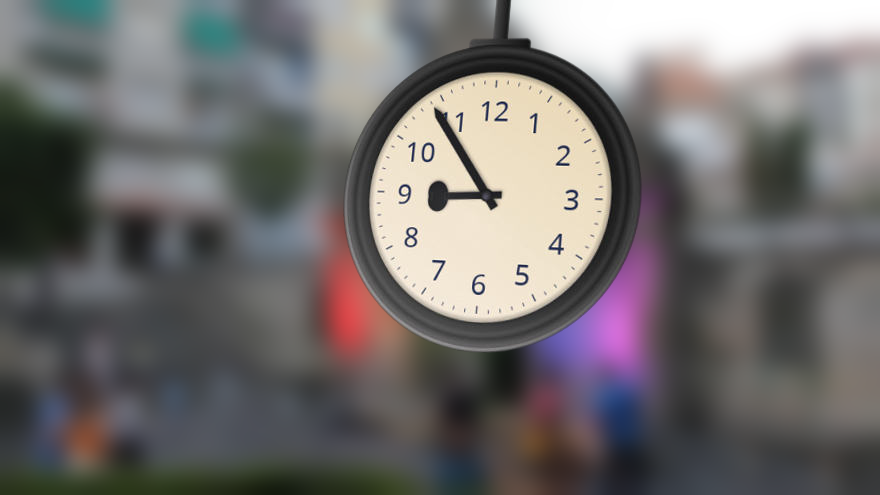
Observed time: **8:54**
